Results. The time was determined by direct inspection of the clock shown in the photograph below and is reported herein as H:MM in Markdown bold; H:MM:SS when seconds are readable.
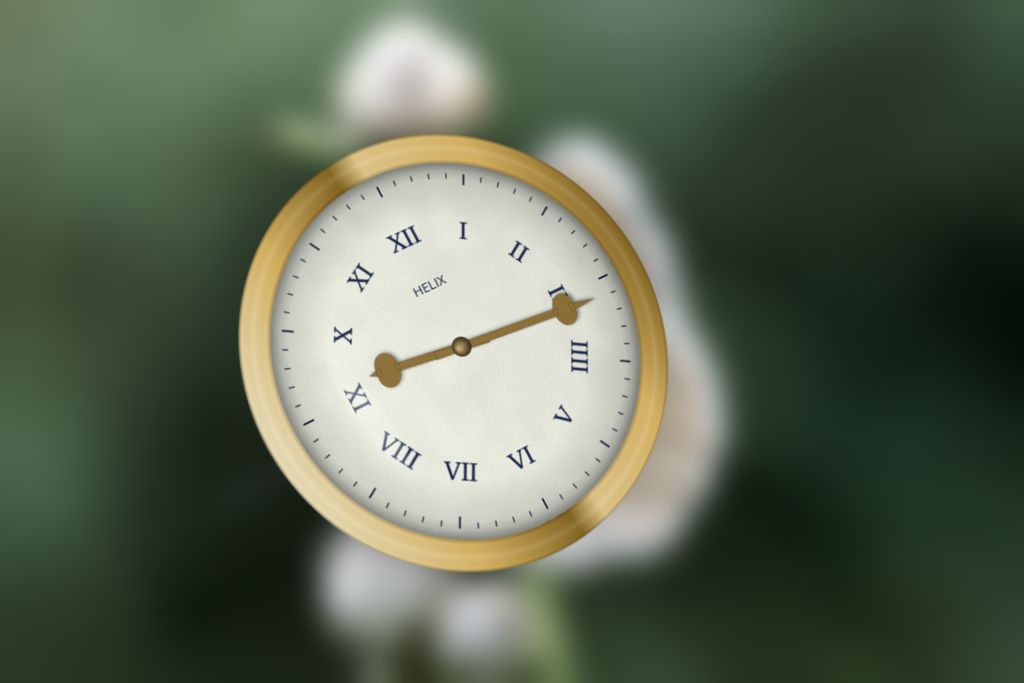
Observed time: **9:16**
